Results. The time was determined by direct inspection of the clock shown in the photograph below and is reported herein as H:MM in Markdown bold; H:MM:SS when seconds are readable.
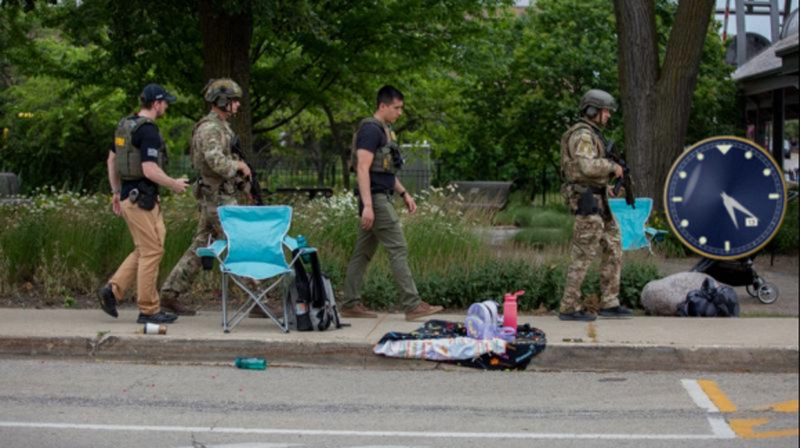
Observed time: **5:21**
